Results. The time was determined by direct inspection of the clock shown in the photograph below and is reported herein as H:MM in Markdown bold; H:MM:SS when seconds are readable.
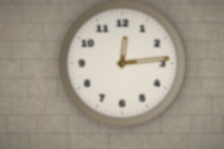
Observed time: **12:14**
